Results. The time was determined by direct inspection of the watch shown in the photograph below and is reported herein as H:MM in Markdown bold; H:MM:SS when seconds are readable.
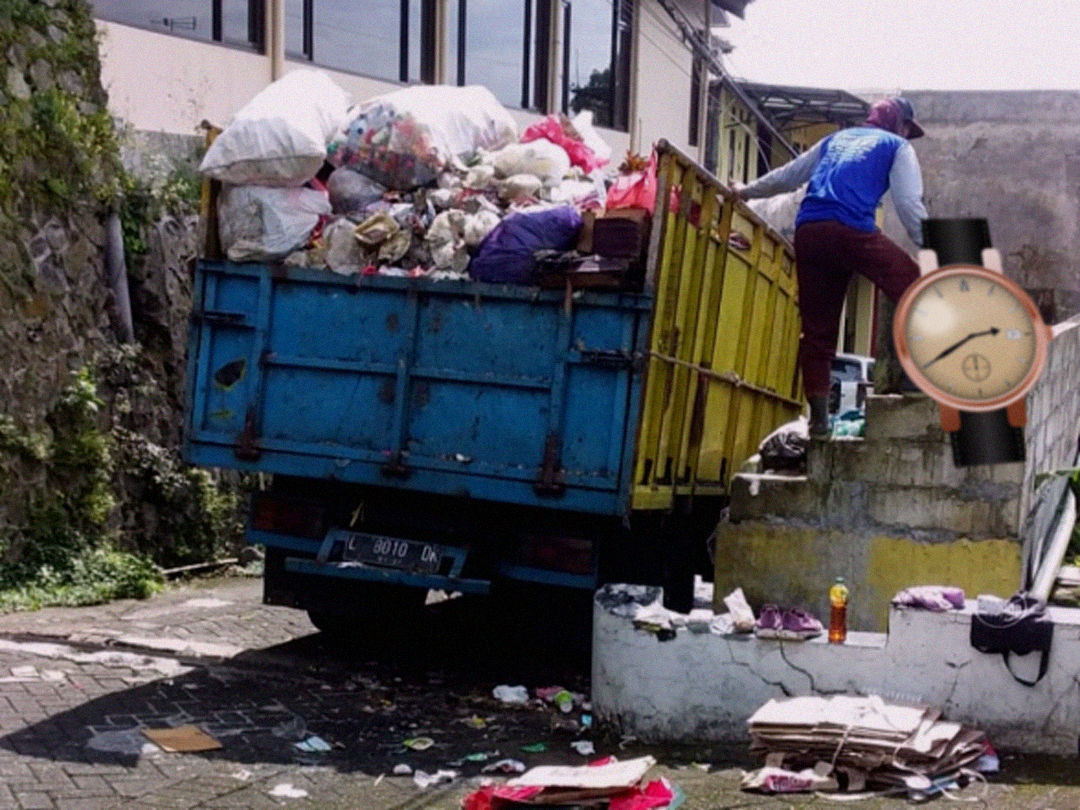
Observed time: **2:40**
